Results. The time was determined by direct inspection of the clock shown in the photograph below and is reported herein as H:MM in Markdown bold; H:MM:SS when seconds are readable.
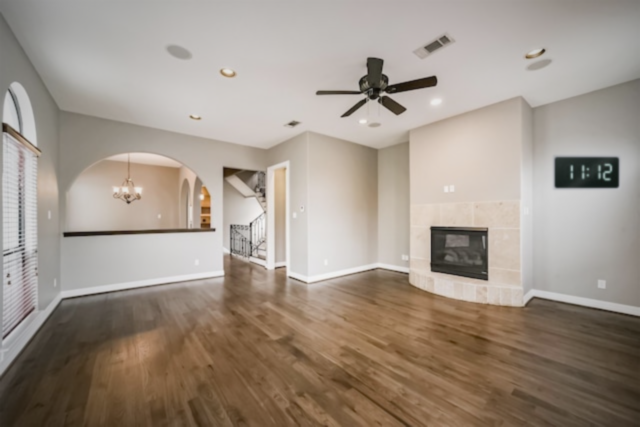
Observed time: **11:12**
